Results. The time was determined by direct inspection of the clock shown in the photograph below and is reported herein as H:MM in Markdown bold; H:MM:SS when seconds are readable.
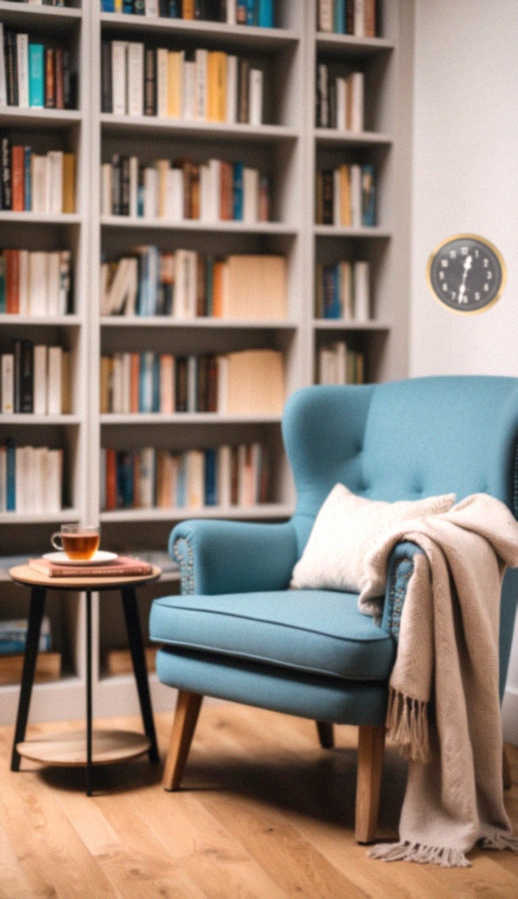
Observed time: **12:32**
